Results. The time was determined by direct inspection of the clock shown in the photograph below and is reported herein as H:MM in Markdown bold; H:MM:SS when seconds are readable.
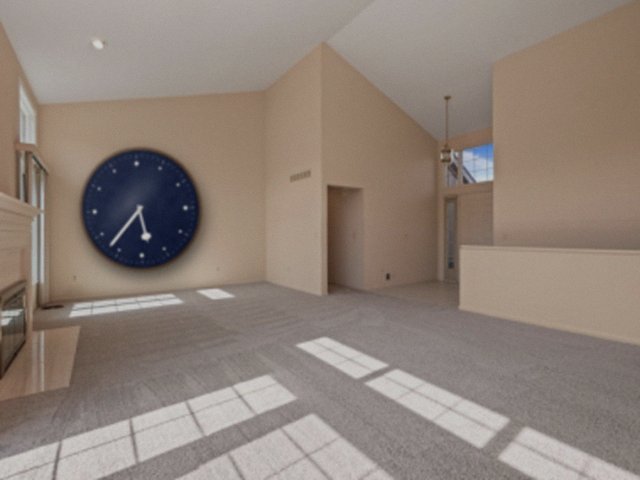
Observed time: **5:37**
